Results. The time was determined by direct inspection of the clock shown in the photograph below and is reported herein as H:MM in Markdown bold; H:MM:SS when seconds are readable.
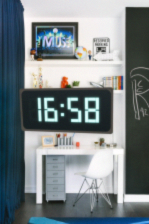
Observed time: **16:58**
